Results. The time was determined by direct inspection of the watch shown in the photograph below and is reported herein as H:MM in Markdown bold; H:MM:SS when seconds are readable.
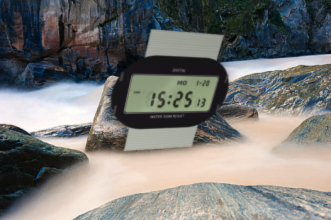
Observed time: **15:25:13**
